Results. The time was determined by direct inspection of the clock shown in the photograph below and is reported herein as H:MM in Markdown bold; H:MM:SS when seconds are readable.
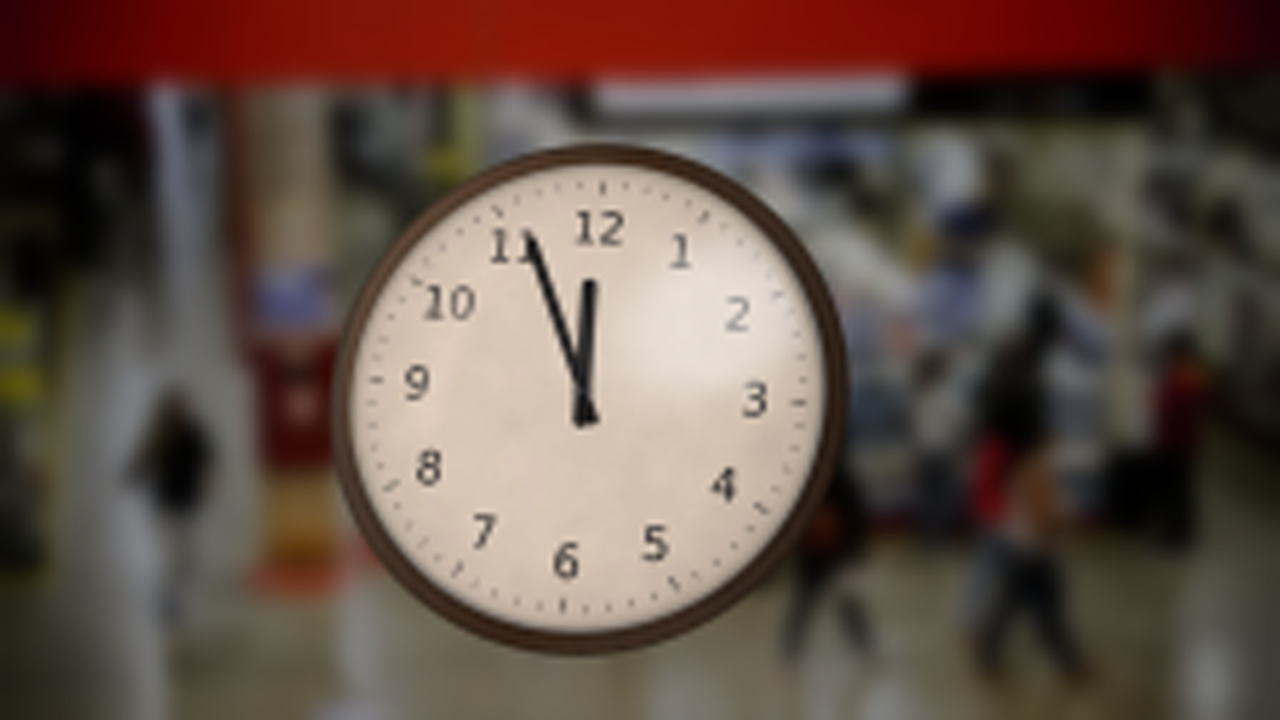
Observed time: **11:56**
